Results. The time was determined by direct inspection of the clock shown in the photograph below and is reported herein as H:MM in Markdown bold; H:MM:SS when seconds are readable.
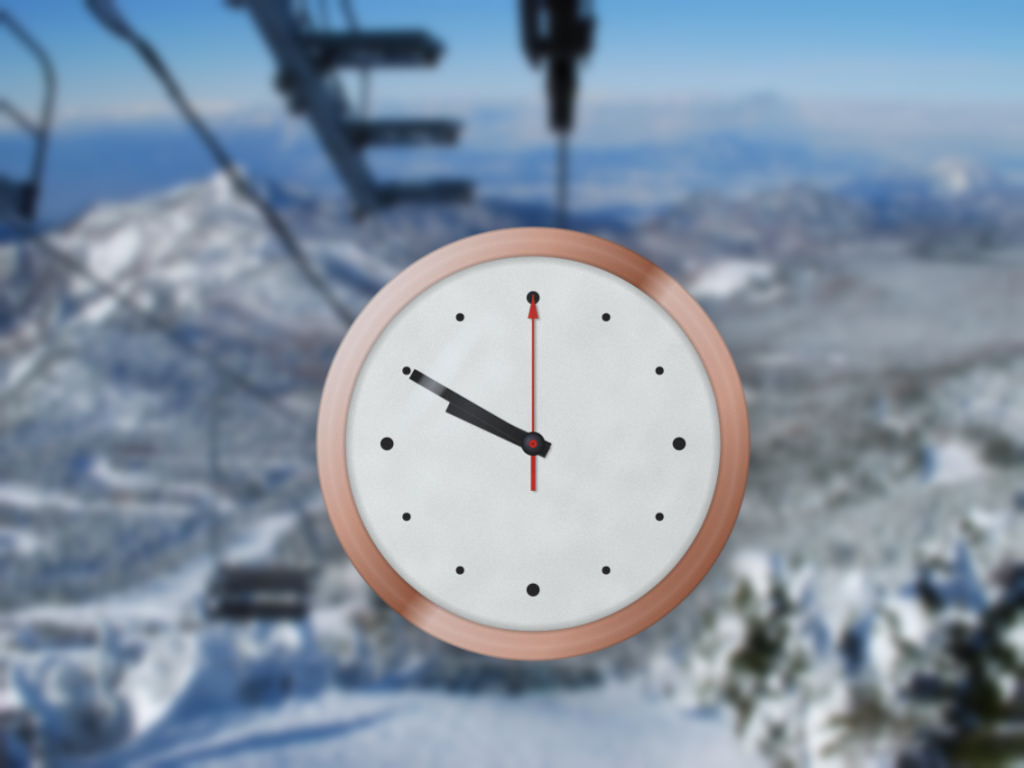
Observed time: **9:50:00**
